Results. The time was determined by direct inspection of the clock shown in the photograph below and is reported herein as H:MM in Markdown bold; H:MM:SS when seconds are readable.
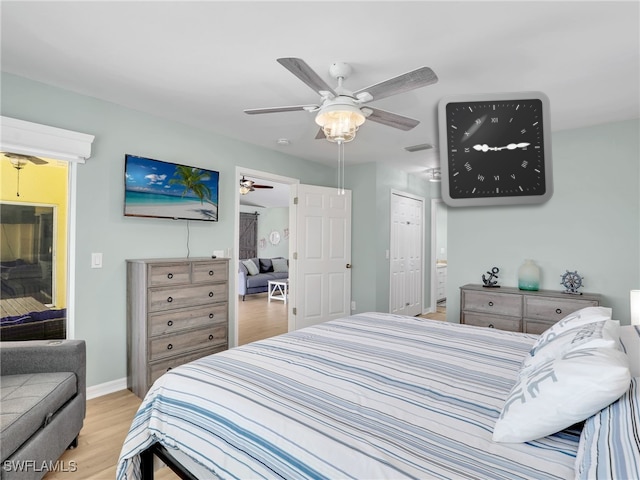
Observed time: **9:14**
